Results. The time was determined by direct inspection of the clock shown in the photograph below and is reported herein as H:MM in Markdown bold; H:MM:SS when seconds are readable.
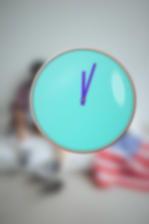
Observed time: **12:03**
